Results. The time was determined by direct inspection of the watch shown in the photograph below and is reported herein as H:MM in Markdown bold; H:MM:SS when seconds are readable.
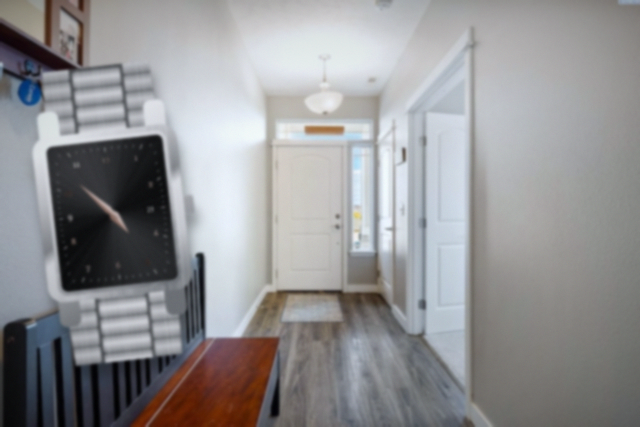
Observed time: **4:53**
